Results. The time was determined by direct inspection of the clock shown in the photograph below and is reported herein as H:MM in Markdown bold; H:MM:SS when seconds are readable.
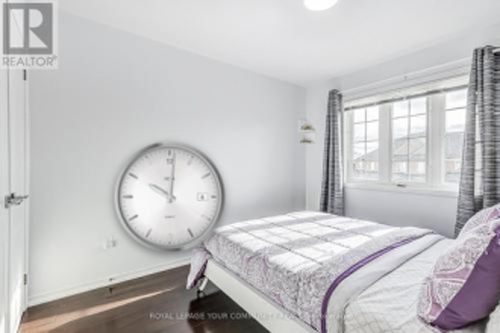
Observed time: **10:01**
